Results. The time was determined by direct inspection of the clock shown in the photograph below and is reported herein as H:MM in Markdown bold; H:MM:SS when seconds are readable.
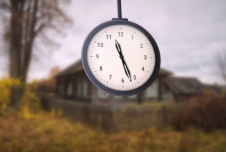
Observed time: **11:27**
